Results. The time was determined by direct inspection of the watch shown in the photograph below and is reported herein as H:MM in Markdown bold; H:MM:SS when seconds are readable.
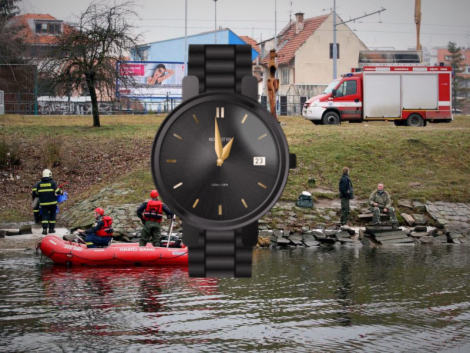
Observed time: **12:59**
